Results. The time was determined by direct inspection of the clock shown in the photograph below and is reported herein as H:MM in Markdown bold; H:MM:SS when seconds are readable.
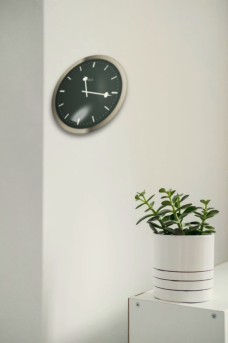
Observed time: **11:16**
